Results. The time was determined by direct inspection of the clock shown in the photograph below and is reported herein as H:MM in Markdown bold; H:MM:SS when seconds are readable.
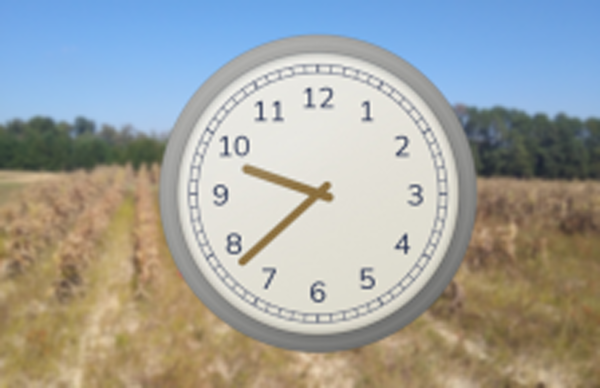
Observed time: **9:38**
